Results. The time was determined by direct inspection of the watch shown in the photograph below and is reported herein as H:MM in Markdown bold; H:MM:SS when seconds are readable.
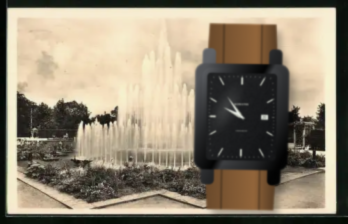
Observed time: **9:54**
